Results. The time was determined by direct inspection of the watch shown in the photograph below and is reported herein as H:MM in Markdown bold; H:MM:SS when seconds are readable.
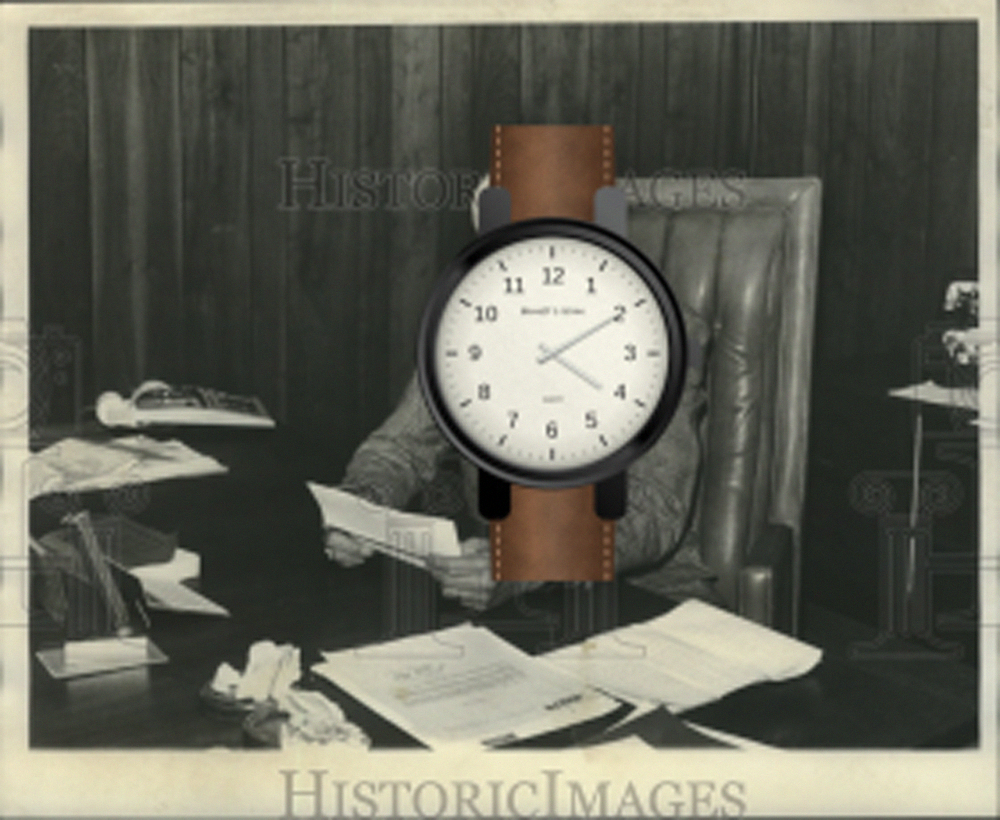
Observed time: **4:10**
